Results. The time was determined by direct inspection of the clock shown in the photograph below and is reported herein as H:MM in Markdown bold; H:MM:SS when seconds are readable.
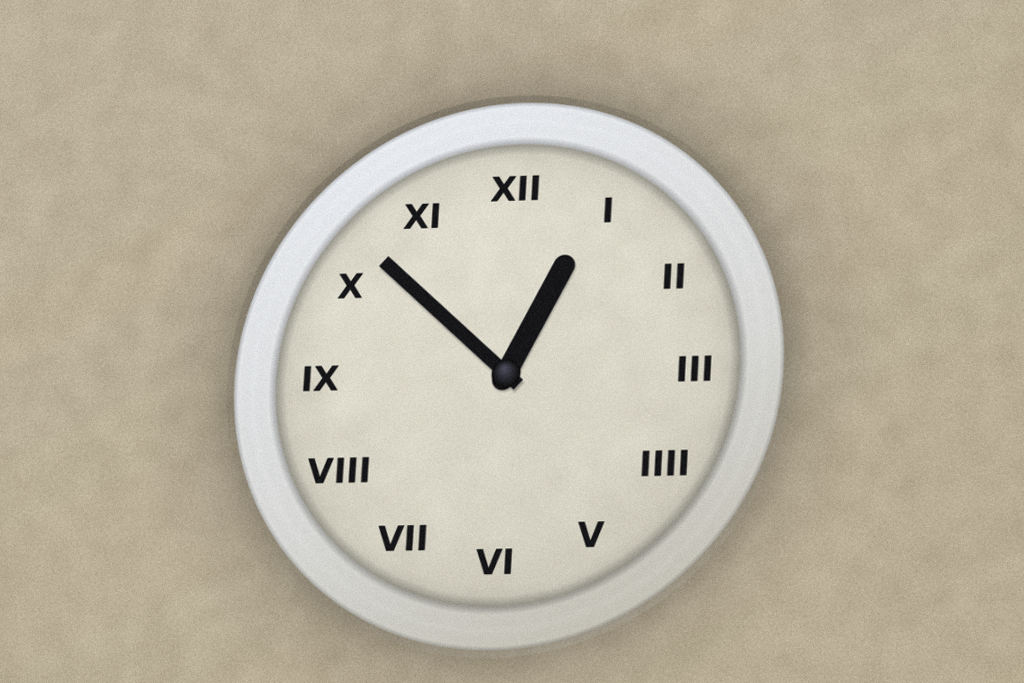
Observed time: **12:52**
